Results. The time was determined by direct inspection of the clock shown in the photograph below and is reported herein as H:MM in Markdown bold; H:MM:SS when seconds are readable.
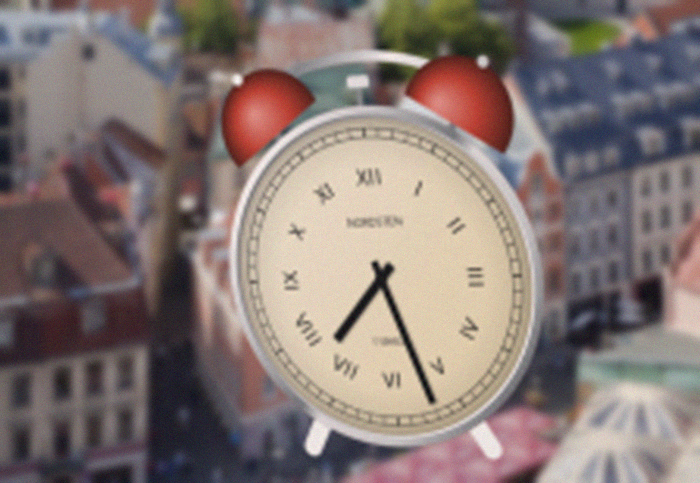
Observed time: **7:27**
